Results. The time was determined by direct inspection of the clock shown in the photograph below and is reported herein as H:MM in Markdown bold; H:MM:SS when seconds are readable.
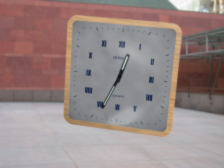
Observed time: **12:34**
